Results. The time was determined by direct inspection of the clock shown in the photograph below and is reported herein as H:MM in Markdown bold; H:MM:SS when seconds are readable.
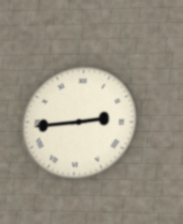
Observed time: **2:44**
